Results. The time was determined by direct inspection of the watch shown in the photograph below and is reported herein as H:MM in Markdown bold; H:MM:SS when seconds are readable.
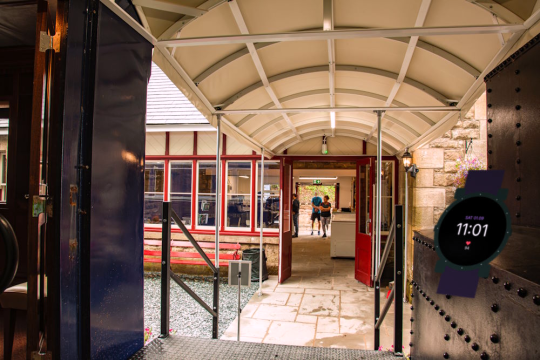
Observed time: **11:01**
